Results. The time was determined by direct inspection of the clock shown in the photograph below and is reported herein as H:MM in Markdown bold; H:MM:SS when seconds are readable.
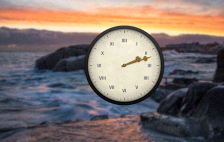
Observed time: **2:12**
